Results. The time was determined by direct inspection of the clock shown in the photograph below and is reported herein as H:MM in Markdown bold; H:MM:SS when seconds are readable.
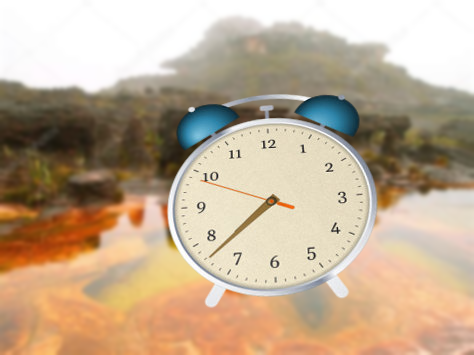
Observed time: **7:37:49**
